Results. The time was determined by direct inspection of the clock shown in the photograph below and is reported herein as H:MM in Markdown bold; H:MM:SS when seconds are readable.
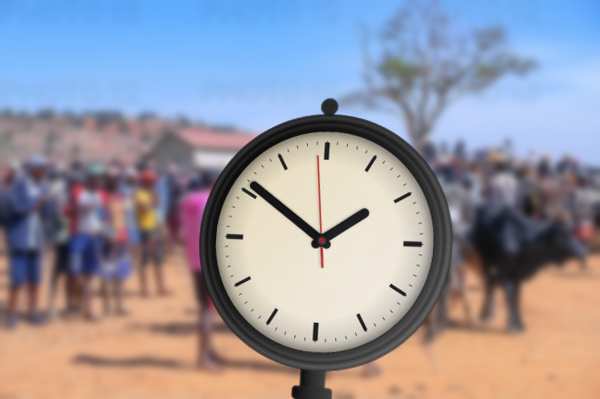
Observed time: **1:50:59**
